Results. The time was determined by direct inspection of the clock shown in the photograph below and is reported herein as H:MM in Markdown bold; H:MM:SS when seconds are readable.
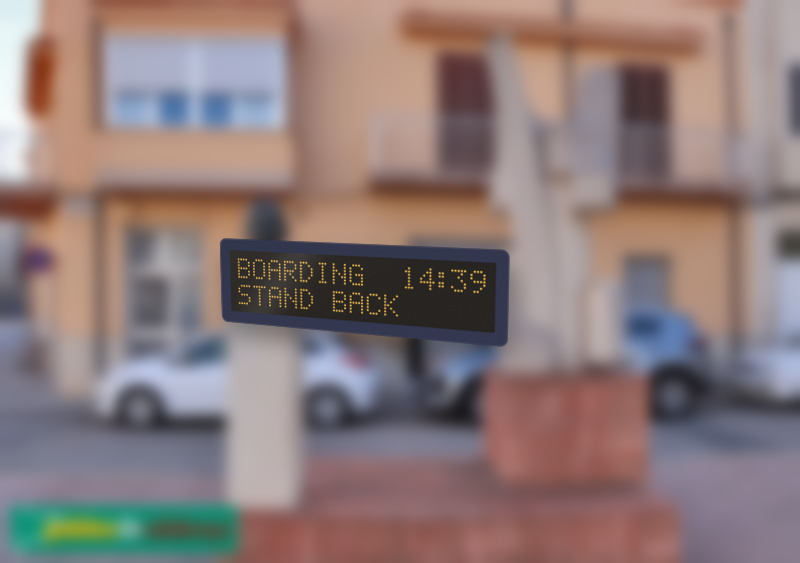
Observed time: **14:39**
